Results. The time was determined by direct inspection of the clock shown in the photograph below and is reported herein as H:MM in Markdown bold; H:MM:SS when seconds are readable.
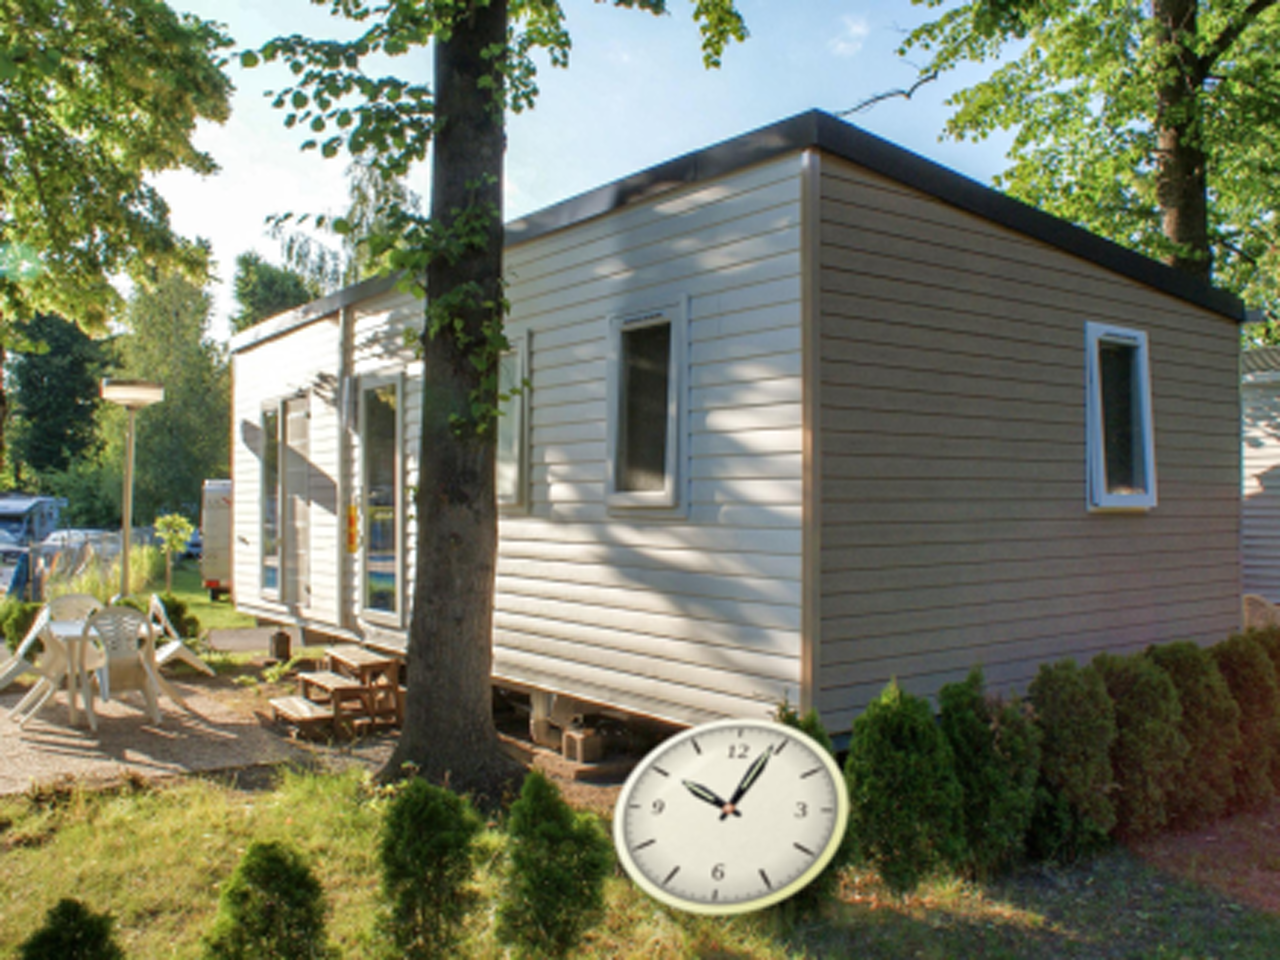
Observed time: **10:04**
